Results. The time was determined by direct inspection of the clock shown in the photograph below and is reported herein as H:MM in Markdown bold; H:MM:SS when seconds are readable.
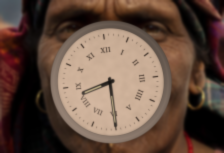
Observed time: **8:30**
